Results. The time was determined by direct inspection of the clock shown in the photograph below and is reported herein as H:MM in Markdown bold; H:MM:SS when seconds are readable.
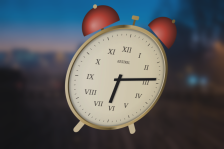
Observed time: **6:14**
